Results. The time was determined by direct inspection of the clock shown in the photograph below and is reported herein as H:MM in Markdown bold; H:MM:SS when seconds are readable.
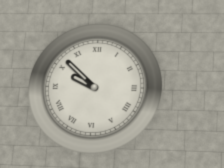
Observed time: **9:52**
